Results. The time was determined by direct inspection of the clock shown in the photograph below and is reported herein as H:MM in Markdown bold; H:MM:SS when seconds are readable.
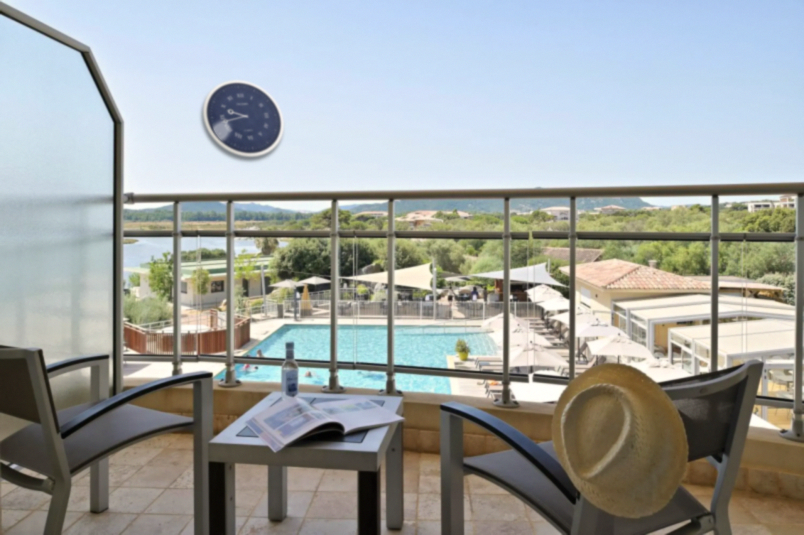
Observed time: **9:43**
